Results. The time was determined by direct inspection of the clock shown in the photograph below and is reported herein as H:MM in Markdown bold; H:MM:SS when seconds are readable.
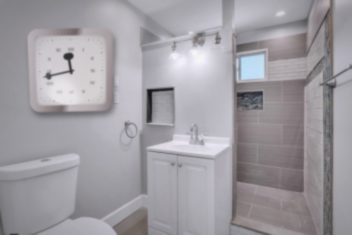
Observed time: **11:43**
